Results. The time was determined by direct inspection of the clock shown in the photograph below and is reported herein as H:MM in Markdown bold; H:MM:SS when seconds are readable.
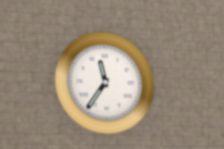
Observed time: **11:36**
